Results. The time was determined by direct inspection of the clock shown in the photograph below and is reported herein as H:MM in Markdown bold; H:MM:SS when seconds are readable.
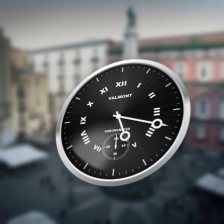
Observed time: **5:18**
